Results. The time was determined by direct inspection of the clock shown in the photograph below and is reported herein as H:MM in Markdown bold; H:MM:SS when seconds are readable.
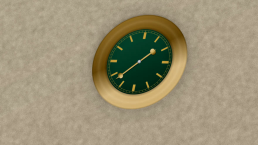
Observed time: **1:38**
